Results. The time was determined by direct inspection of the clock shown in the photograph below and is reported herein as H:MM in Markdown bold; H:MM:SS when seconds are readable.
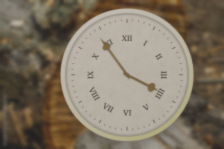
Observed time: **3:54**
